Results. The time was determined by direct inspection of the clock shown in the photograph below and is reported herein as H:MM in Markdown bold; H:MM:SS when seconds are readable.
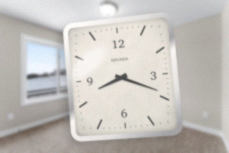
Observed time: **8:19**
